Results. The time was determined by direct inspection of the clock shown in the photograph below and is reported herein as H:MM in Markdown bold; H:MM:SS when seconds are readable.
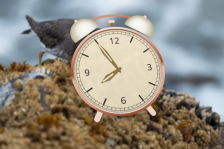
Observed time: **7:55**
